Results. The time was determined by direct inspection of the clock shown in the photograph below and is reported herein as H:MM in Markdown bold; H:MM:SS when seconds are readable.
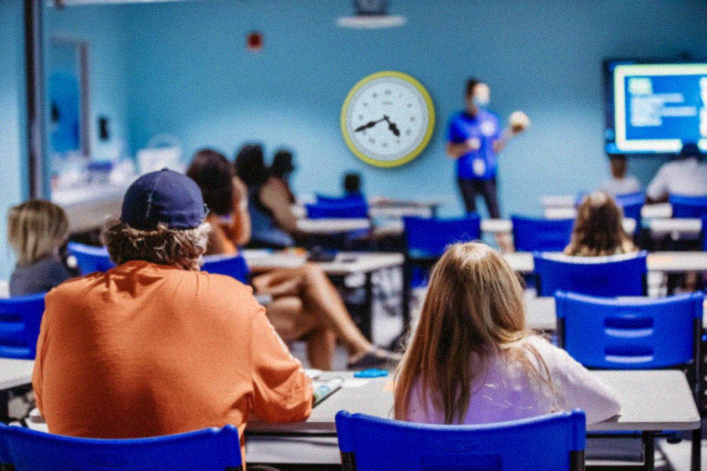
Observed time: **4:41**
